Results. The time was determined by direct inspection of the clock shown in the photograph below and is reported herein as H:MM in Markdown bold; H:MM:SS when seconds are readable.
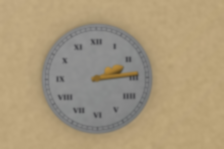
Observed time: **2:14**
